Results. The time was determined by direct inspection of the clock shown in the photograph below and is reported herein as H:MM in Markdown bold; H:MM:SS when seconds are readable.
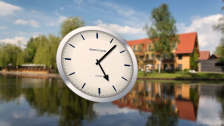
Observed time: **5:07**
